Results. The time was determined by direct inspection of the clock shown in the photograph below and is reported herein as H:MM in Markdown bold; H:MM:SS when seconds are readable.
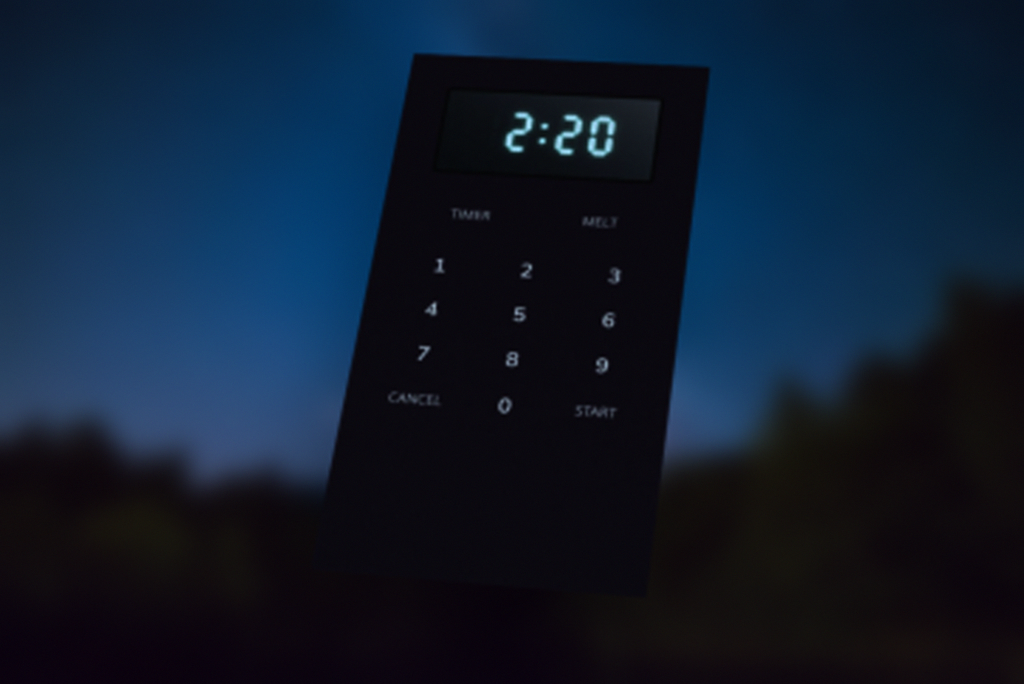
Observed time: **2:20**
